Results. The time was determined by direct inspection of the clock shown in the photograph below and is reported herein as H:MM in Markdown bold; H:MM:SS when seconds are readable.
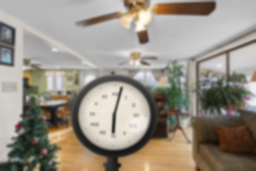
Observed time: **6:02**
